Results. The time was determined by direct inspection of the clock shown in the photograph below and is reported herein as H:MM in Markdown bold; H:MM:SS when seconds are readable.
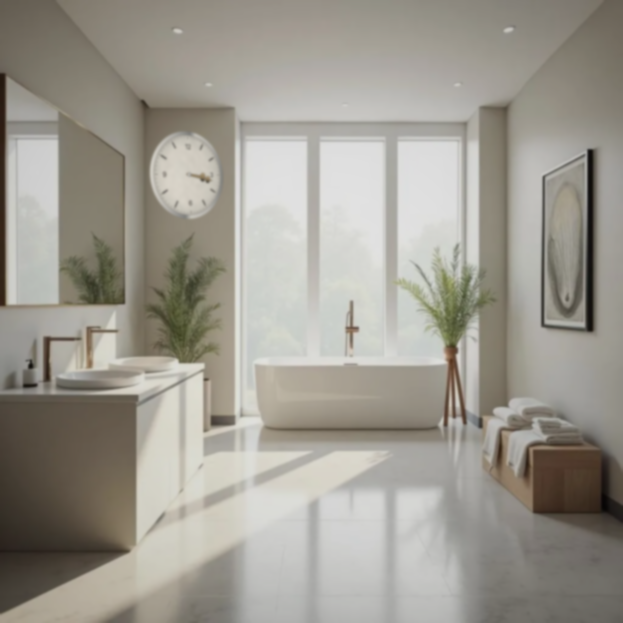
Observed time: **3:17**
